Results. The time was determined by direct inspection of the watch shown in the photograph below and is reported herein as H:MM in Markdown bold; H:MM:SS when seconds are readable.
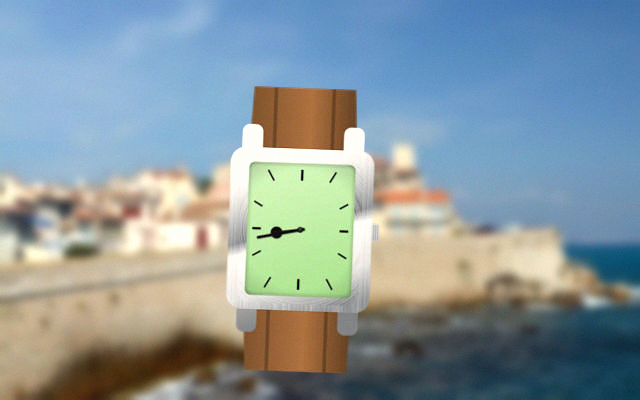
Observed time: **8:43**
